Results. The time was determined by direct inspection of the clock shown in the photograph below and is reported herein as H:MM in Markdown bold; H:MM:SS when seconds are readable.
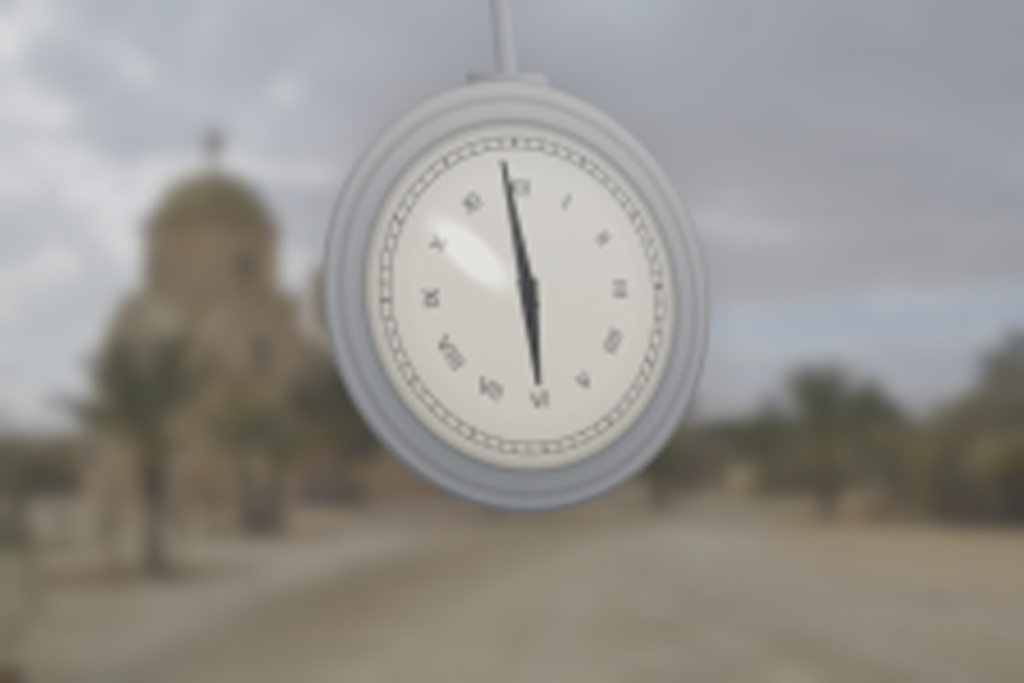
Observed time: **5:59**
